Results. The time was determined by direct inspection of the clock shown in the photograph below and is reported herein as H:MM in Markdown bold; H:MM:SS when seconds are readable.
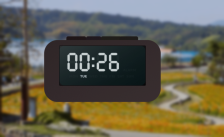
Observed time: **0:26**
